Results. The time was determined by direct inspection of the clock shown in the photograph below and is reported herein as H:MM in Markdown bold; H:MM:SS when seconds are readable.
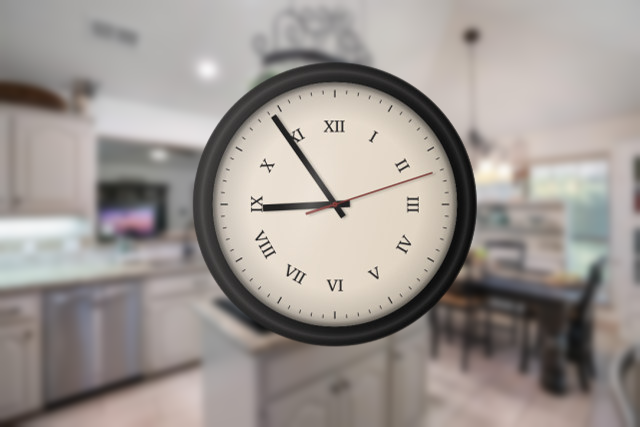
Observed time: **8:54:12**
